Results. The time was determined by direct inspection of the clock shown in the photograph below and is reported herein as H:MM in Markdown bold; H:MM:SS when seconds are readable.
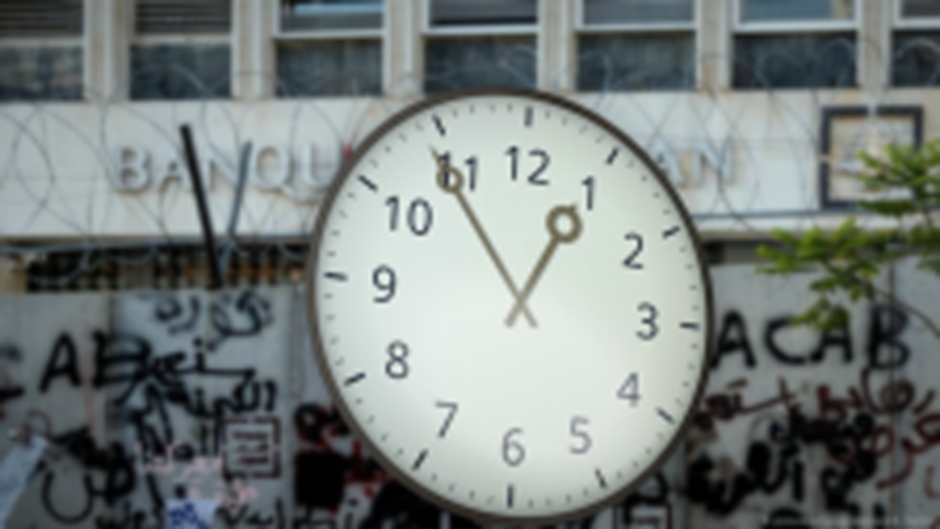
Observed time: **12:54**
